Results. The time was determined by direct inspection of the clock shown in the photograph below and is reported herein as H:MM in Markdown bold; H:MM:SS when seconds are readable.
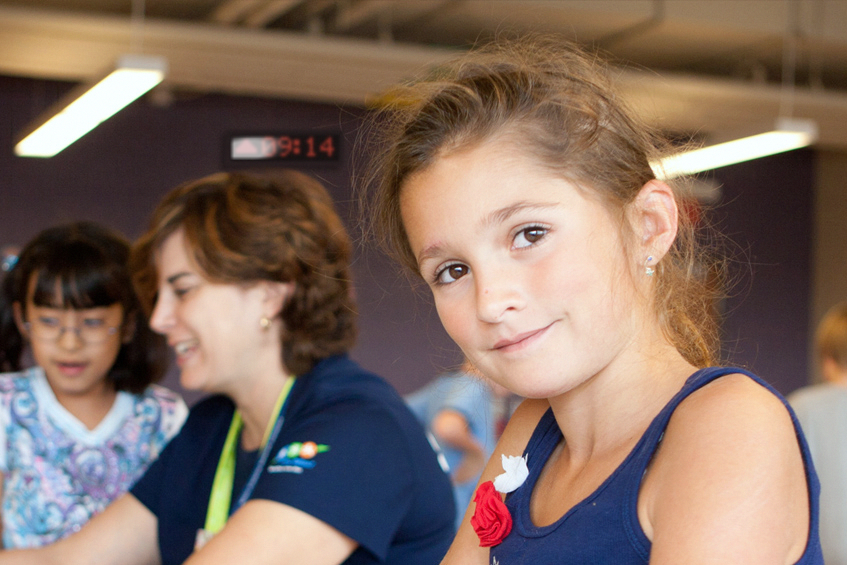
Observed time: **9:14**
